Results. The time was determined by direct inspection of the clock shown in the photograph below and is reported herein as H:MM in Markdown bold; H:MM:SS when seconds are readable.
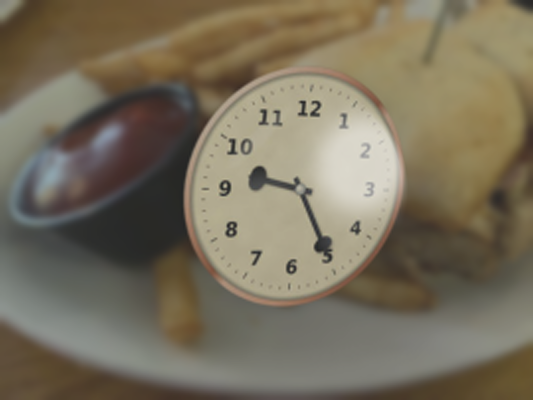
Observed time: **9:25**
